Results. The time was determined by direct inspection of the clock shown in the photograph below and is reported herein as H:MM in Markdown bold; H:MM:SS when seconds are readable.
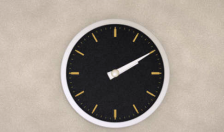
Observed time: **2:10**
